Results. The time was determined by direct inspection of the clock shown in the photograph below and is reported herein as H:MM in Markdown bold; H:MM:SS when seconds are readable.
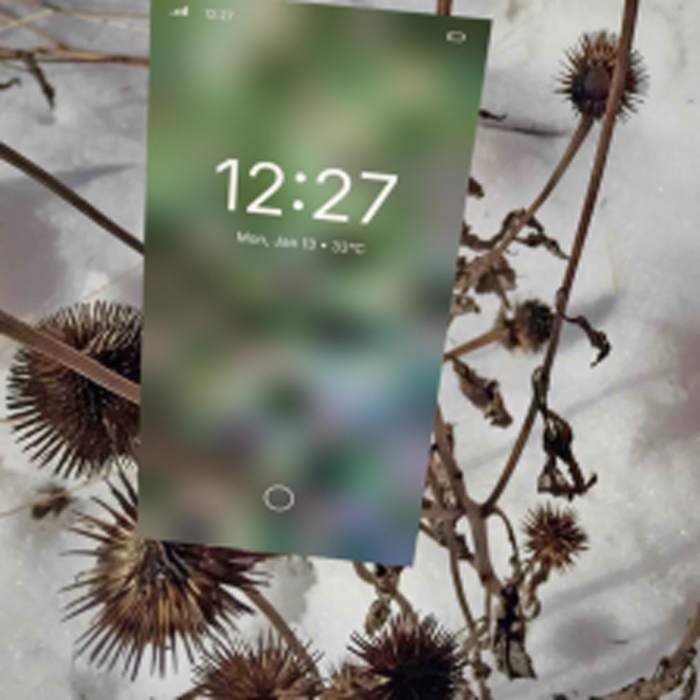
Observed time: **12:27**
